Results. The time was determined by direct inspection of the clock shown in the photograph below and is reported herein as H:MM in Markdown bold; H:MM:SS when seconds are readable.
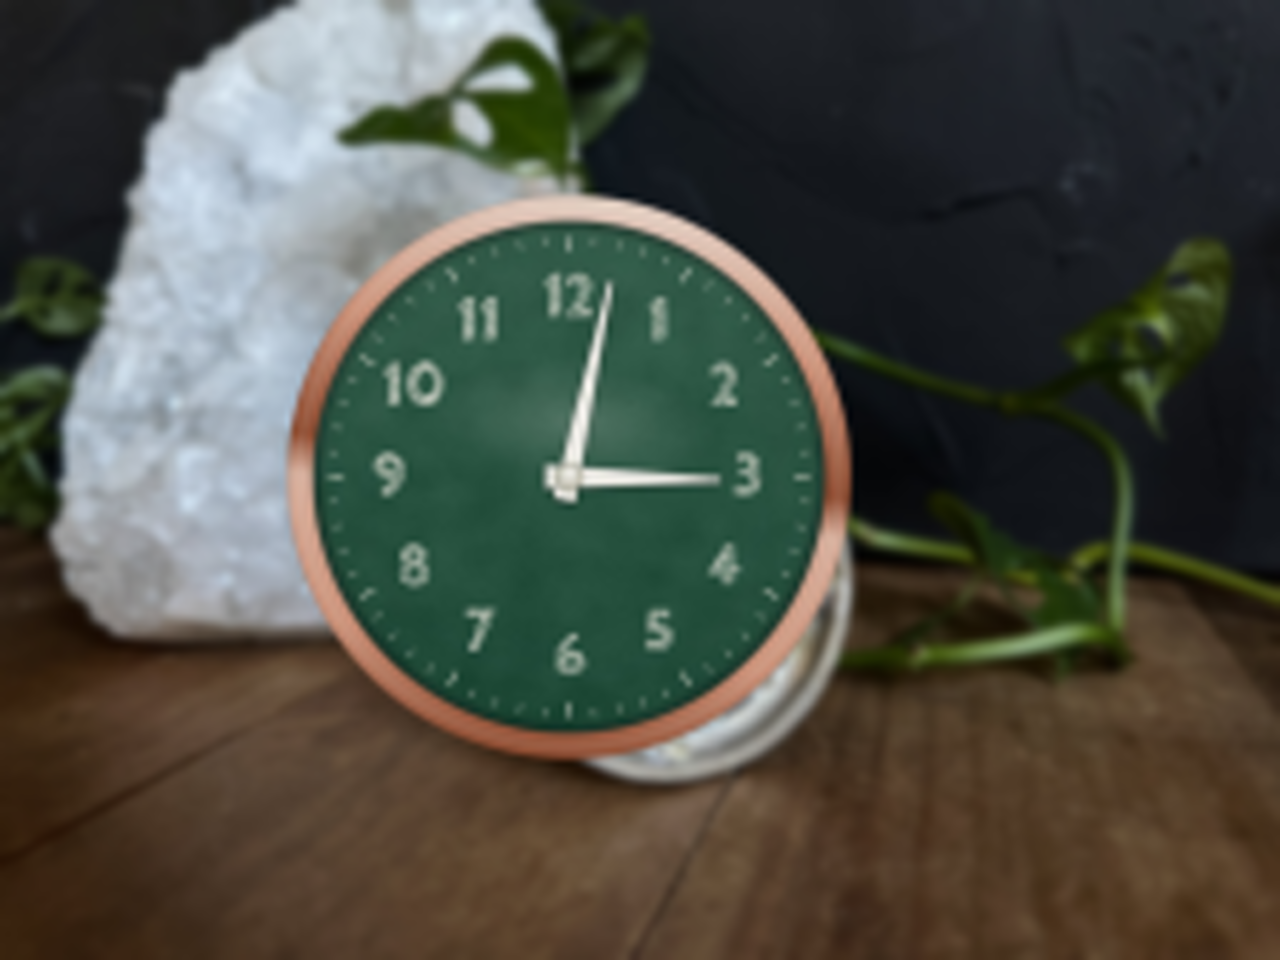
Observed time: **3:02**
